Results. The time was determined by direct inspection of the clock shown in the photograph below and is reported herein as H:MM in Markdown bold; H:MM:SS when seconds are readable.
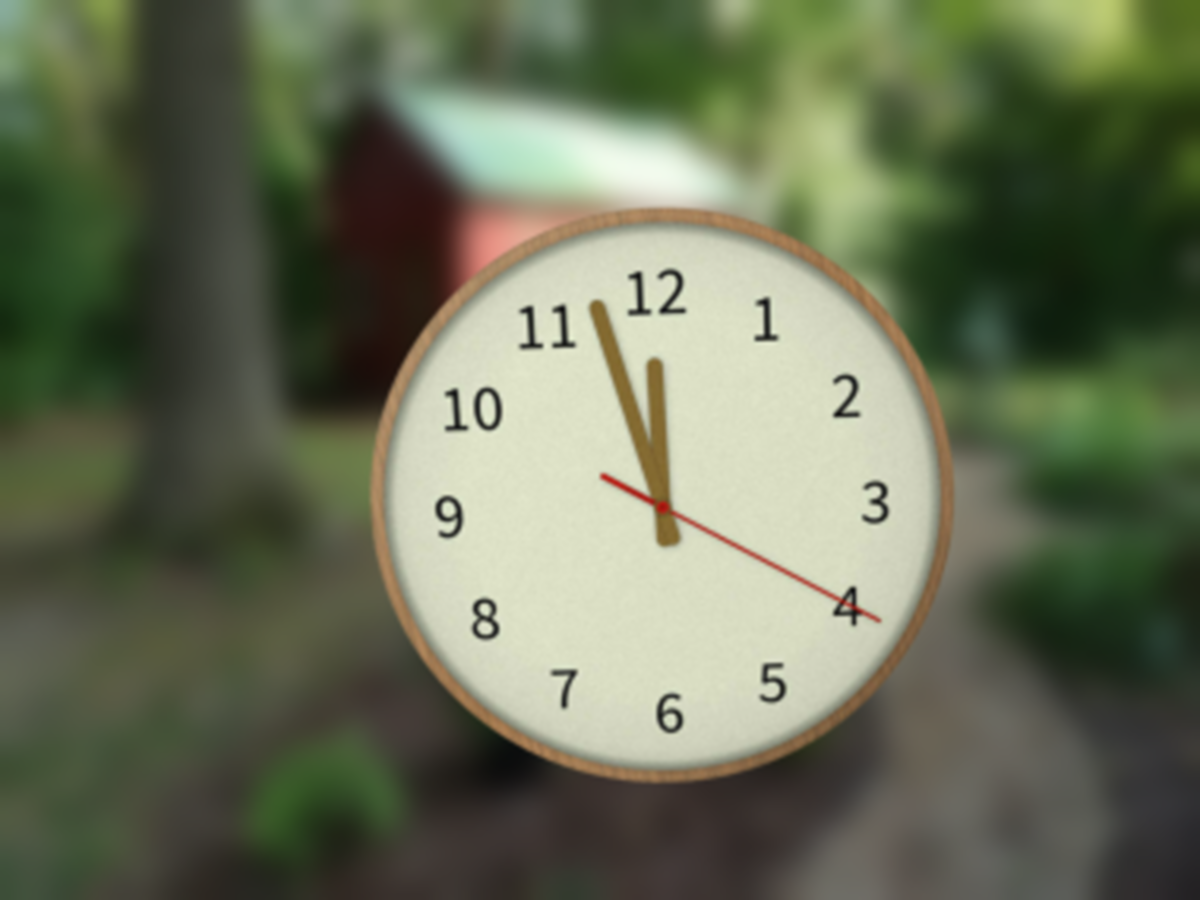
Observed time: **11:57:20**
